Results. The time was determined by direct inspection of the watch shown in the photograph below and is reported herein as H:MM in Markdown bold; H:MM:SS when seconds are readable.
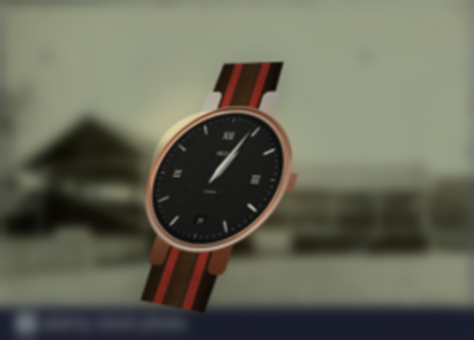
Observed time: **1:04**
